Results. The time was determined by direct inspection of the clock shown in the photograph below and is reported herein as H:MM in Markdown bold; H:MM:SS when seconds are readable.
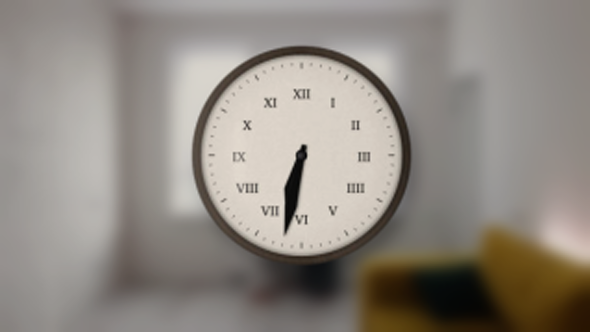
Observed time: **6:32**
